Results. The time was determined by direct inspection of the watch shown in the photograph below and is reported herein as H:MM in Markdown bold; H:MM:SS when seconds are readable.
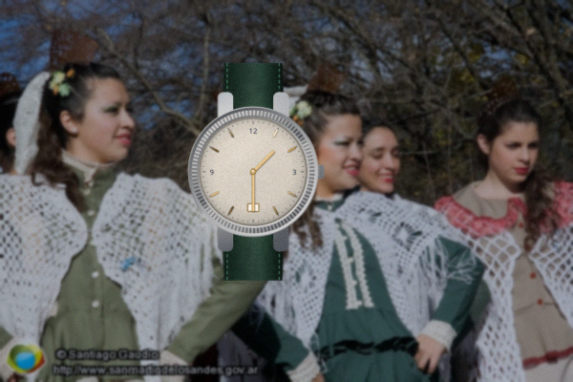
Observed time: **1:30**
